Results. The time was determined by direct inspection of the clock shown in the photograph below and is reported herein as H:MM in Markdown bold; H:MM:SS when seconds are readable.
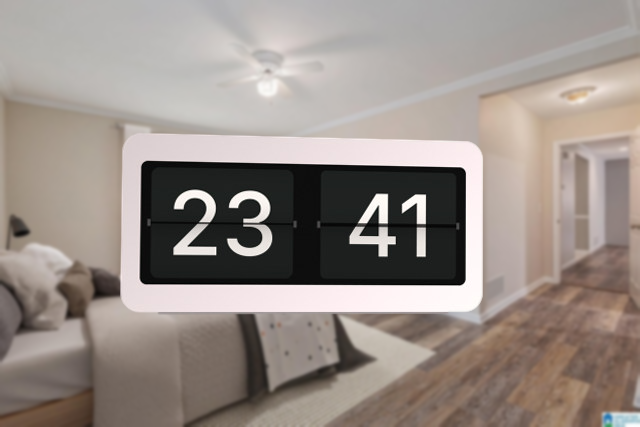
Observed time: **23:41**
